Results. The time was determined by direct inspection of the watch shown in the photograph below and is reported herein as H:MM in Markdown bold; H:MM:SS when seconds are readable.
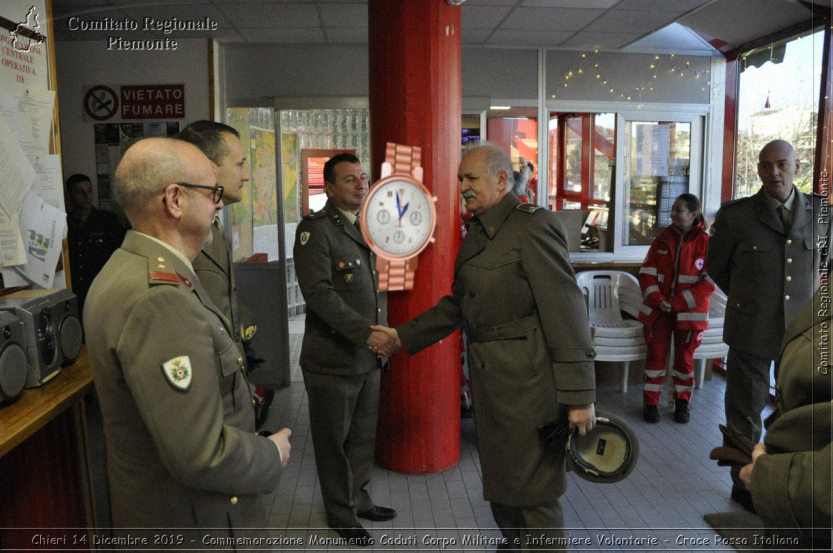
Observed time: **12:58**
